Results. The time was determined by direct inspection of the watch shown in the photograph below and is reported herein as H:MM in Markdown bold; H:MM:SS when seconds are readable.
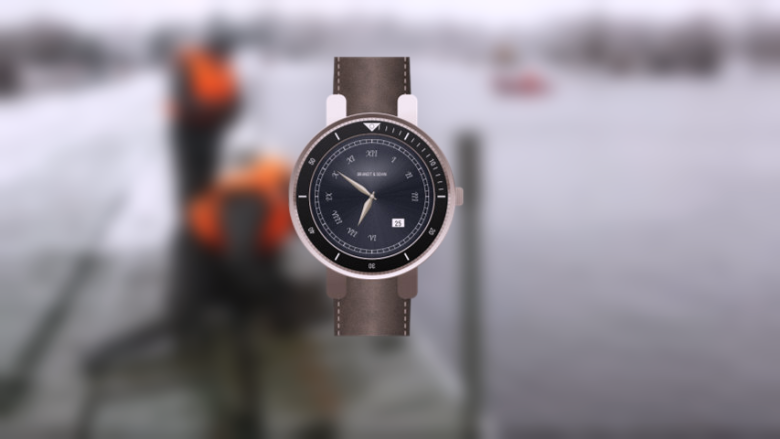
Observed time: **6:51**
